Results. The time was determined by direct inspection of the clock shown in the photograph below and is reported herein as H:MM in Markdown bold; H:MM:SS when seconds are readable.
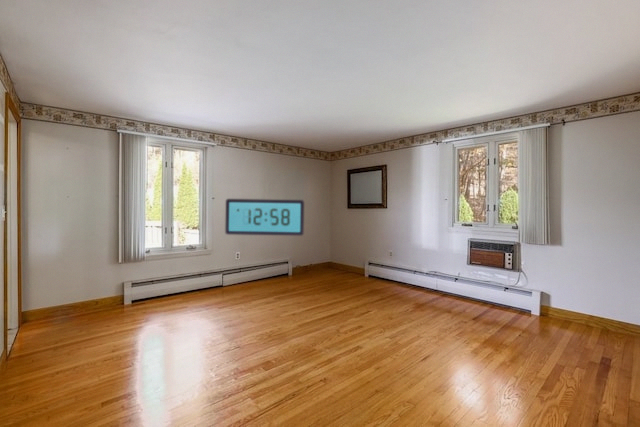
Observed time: **12:58**
